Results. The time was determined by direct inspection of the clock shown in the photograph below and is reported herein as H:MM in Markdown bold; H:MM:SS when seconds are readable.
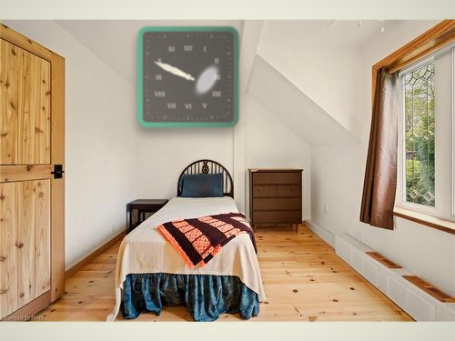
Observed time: **9:49**
